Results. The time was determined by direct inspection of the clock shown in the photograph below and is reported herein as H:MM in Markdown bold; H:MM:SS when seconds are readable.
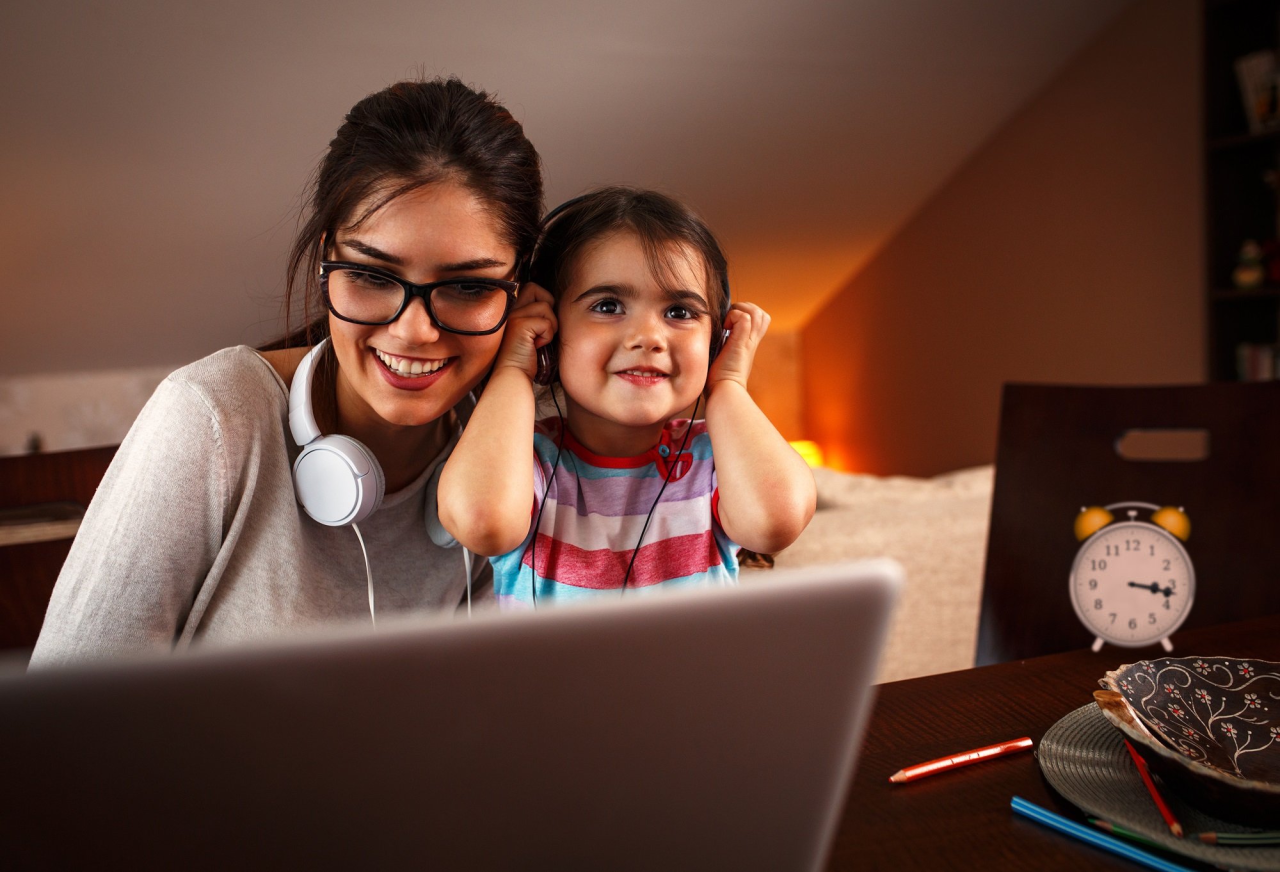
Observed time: **3:17**
